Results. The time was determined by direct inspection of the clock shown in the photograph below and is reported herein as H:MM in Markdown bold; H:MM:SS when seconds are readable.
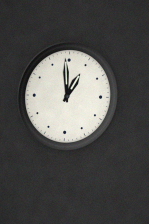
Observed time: **12:59**
